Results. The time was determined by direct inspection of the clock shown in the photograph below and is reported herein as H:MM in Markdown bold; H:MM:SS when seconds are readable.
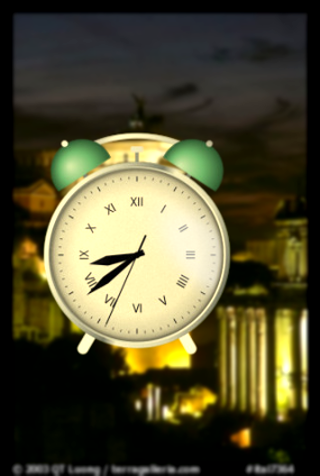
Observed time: **8:38:34**
